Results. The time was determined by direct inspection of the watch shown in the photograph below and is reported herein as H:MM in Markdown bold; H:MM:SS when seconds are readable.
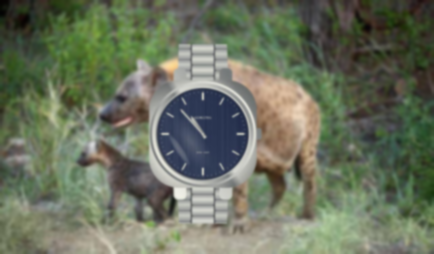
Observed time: **10:53**
